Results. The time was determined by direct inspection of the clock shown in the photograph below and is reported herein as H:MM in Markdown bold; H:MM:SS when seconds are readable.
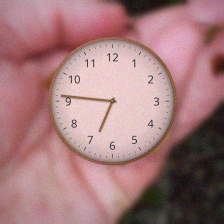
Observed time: **6:46**
